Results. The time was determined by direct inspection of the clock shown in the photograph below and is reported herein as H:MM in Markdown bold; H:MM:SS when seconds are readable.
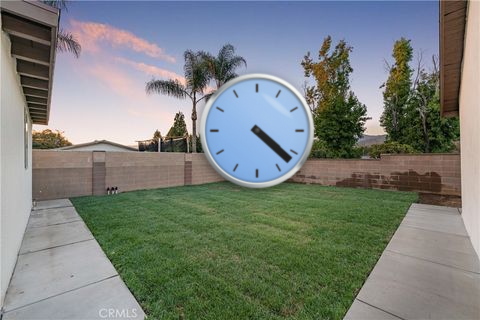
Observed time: **4:22**
